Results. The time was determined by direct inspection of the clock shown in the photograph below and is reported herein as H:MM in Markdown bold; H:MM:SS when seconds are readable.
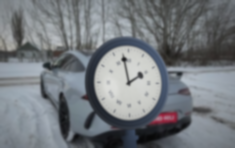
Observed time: **1:58**
